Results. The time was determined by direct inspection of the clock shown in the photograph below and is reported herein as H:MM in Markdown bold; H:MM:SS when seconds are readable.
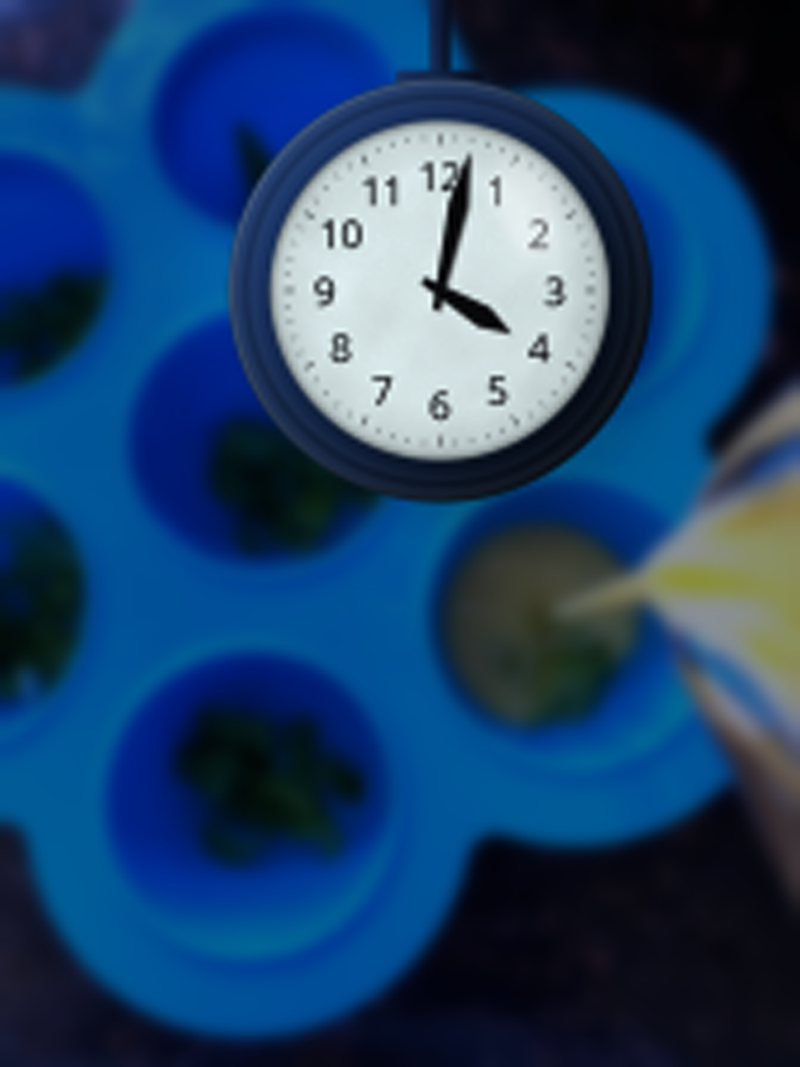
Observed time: **4:02**
